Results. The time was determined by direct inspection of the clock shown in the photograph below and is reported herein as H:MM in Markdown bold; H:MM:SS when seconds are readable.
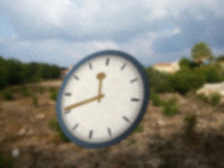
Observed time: **11:41**
